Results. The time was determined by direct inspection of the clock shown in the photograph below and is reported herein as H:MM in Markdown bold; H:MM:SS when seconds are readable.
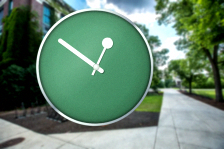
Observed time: **12:51**
